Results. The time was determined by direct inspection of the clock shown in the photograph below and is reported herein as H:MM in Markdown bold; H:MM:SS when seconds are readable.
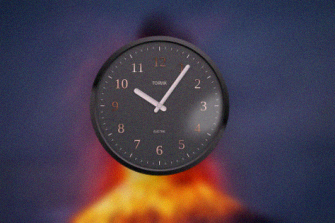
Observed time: **10:06**
